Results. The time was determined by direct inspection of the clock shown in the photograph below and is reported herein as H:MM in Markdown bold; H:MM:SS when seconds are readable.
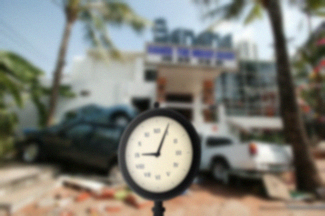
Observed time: **9:04**
